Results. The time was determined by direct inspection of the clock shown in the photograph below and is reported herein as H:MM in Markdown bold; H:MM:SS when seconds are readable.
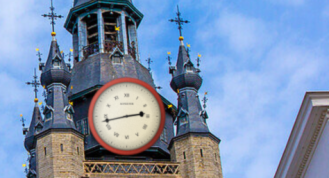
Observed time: **2:43**
